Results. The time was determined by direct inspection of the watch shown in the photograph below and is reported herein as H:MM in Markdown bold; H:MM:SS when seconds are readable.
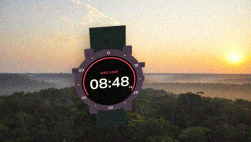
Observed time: **8:48**
